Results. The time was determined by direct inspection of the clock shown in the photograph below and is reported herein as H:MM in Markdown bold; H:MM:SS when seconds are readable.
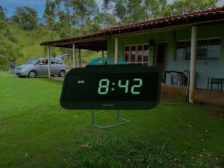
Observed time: **8:42**
